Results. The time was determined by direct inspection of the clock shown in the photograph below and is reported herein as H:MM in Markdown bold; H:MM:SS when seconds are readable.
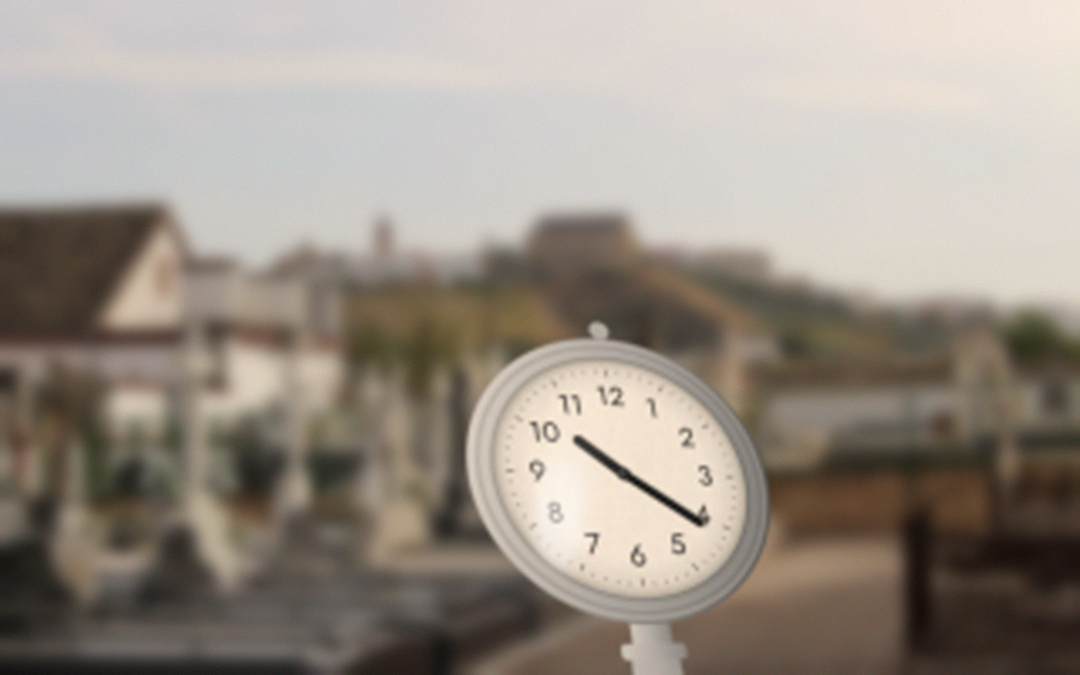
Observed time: **10:21**
